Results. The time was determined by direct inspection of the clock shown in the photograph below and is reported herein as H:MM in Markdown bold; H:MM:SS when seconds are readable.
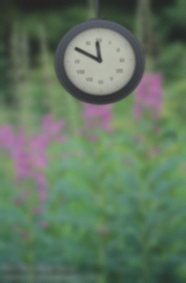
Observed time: **11:50**
